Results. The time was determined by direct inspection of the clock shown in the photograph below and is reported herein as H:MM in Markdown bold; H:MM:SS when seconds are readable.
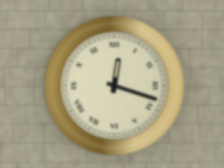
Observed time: **12:18**
